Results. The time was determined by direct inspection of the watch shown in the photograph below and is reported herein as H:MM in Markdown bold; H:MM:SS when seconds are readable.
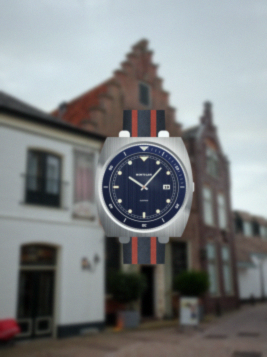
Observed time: **10:07**
